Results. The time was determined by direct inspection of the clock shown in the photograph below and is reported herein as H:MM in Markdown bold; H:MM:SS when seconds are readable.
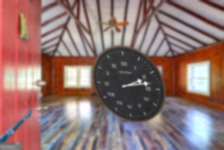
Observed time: **2:13**
